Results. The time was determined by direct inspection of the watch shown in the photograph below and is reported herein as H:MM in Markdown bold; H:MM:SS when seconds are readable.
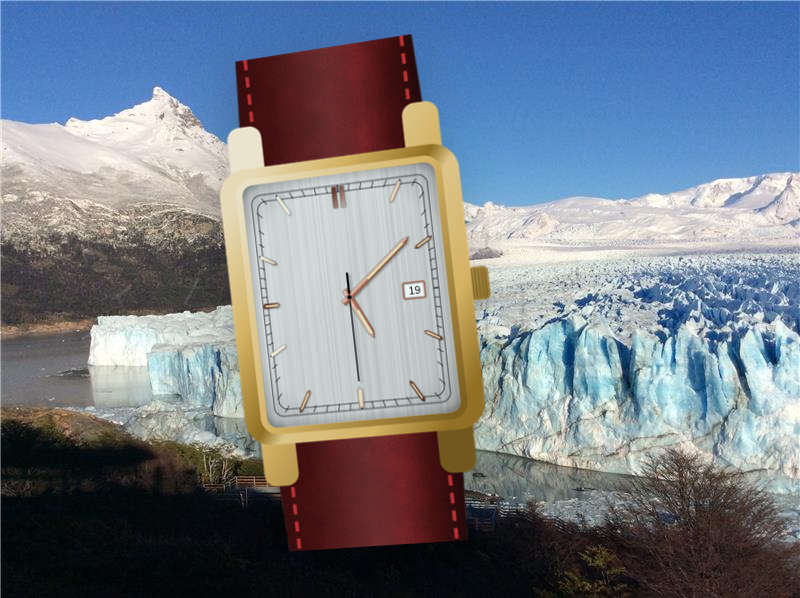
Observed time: **5:08:30**
